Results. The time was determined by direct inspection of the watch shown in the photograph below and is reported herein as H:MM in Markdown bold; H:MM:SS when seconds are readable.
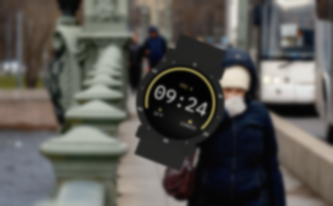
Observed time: **9:24**
